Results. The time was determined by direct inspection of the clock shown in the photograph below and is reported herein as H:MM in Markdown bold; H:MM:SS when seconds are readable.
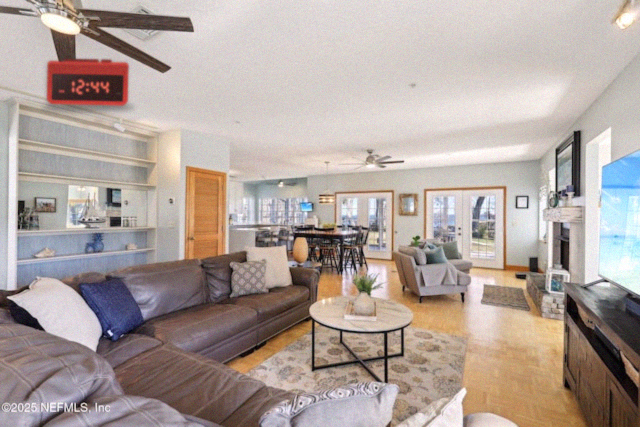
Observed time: **12:44**
